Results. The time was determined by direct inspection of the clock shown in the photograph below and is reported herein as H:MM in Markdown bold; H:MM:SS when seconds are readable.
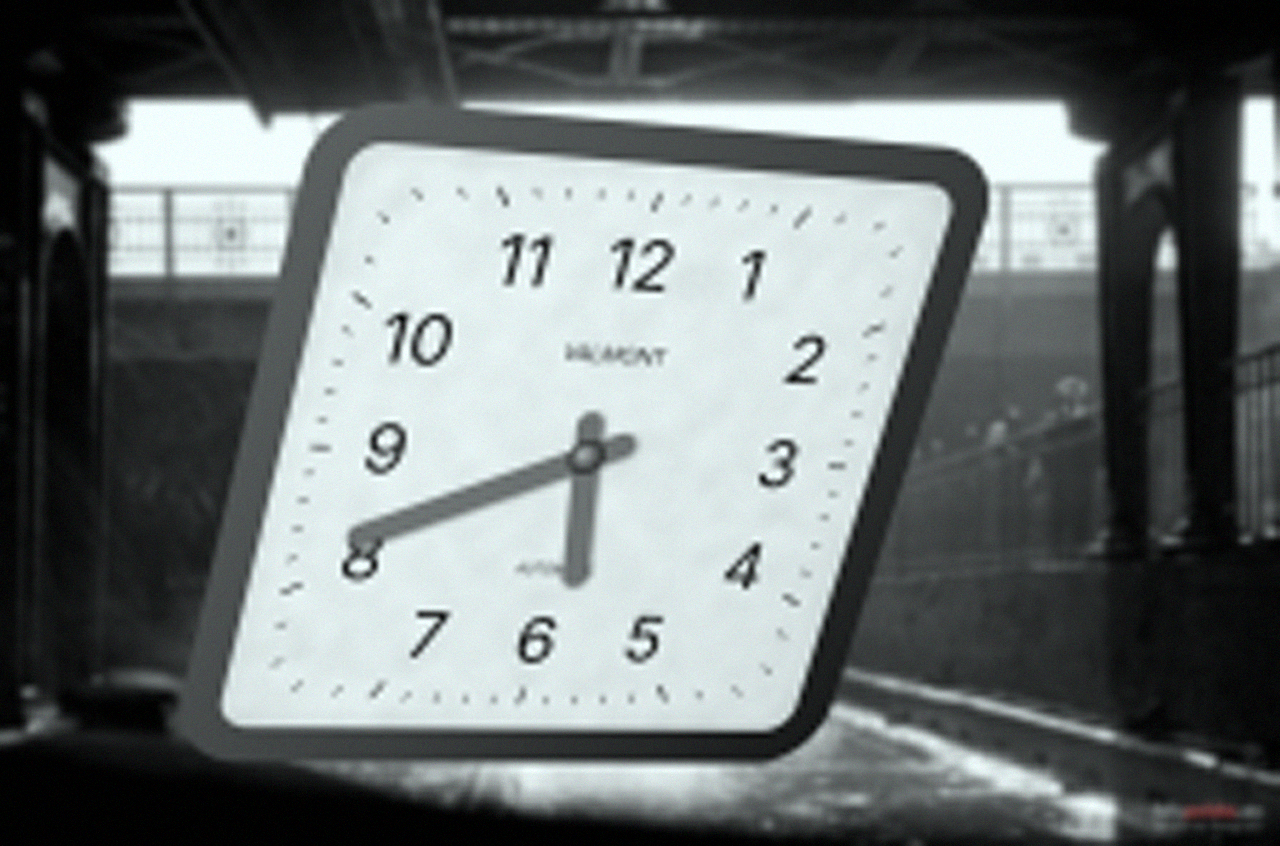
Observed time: **5:41**
